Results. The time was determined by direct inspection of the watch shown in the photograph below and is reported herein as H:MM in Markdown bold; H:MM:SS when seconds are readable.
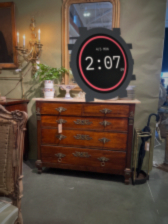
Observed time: **2:07**
